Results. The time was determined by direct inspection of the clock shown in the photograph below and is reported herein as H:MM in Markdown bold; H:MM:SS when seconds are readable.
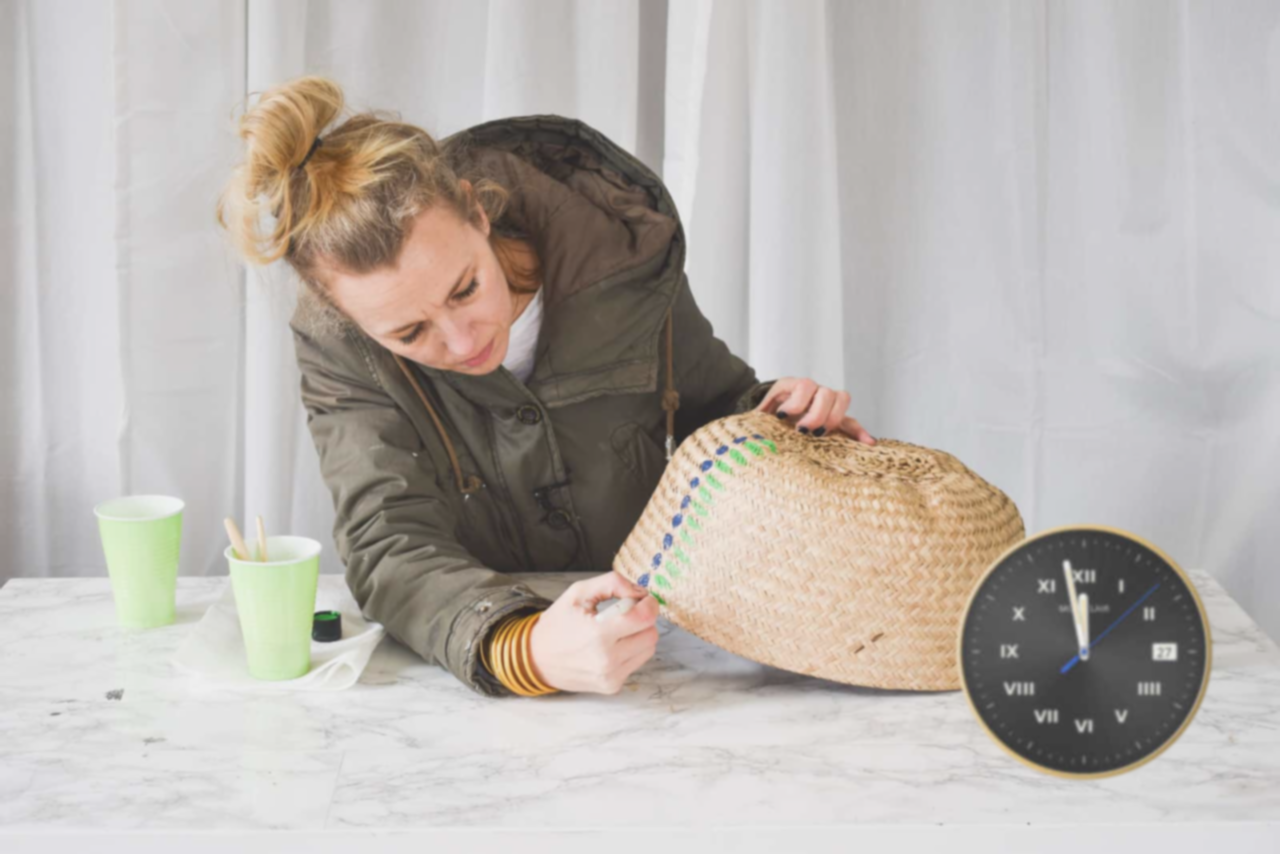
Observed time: **11:58:08**
